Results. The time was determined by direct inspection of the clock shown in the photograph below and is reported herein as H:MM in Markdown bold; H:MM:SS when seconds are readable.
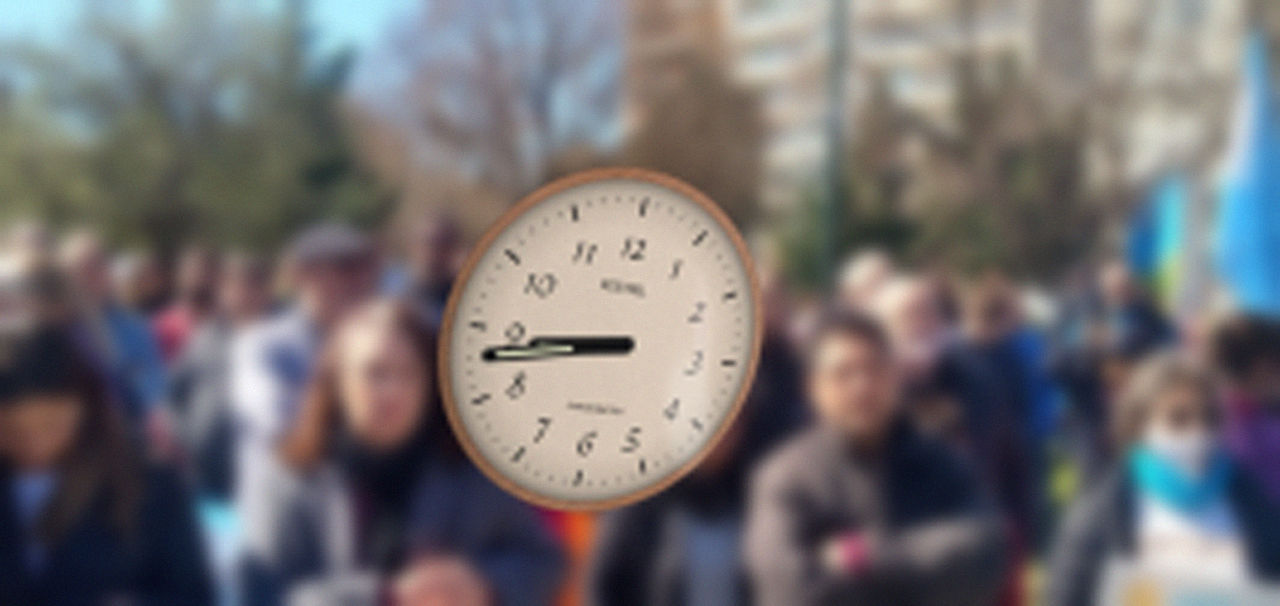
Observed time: **8:43**
